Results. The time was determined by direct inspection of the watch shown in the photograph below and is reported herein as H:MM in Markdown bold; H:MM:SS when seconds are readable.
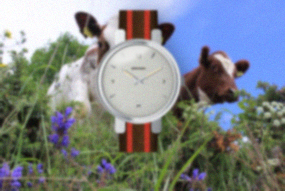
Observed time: **10:10**
